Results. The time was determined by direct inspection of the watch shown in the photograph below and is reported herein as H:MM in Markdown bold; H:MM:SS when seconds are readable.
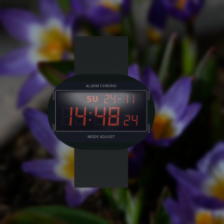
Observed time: **14:48:24**
